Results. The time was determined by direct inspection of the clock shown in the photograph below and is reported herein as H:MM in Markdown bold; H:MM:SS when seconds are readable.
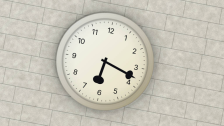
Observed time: **6:18**
